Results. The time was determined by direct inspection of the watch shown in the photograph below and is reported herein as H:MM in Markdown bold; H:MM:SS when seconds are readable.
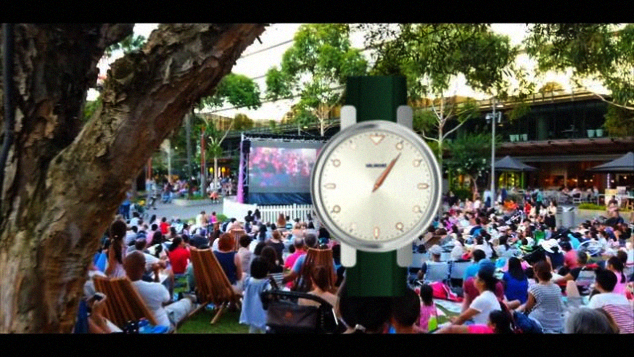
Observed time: **1:06**
